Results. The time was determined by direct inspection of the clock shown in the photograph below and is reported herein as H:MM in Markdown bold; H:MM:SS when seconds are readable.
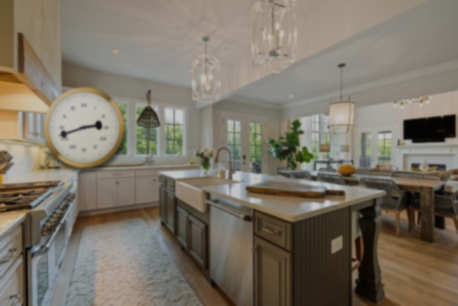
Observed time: **2:42**
